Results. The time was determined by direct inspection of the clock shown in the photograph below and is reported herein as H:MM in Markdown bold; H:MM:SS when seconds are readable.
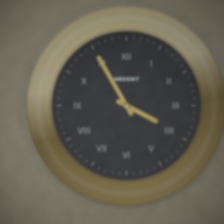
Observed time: **3:55**
